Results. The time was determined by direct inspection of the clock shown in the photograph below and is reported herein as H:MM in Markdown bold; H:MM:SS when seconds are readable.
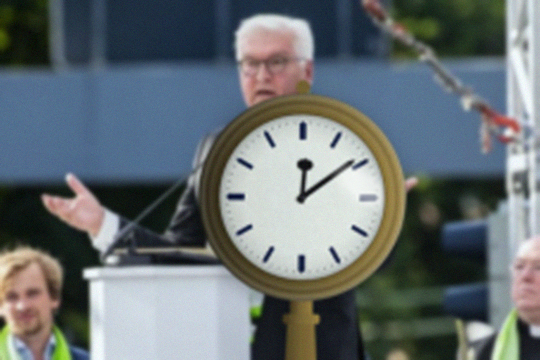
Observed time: **12:09**
